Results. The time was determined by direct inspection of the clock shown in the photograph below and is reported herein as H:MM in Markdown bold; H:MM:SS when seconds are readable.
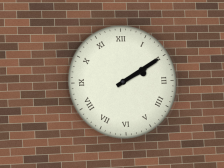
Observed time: **2:10**
